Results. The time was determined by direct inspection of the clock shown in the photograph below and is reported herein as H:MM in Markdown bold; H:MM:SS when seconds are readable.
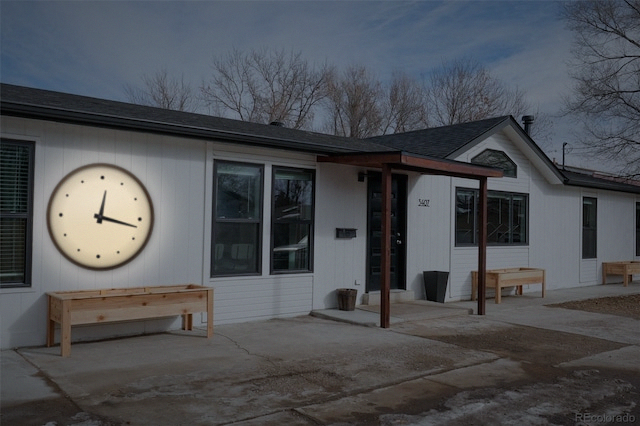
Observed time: **12:17**
